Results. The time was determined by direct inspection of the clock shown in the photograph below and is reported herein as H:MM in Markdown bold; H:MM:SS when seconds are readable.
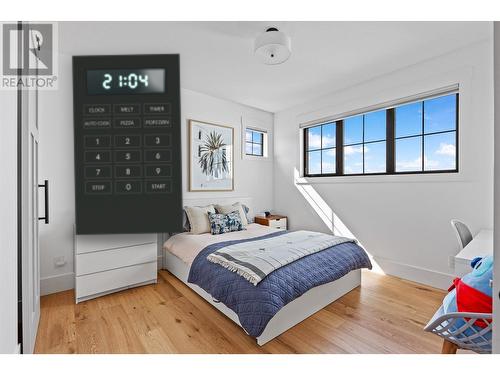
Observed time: **21:04**
